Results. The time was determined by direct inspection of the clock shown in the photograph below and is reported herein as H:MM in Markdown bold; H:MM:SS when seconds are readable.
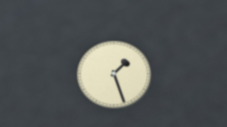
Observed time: **1:27**
